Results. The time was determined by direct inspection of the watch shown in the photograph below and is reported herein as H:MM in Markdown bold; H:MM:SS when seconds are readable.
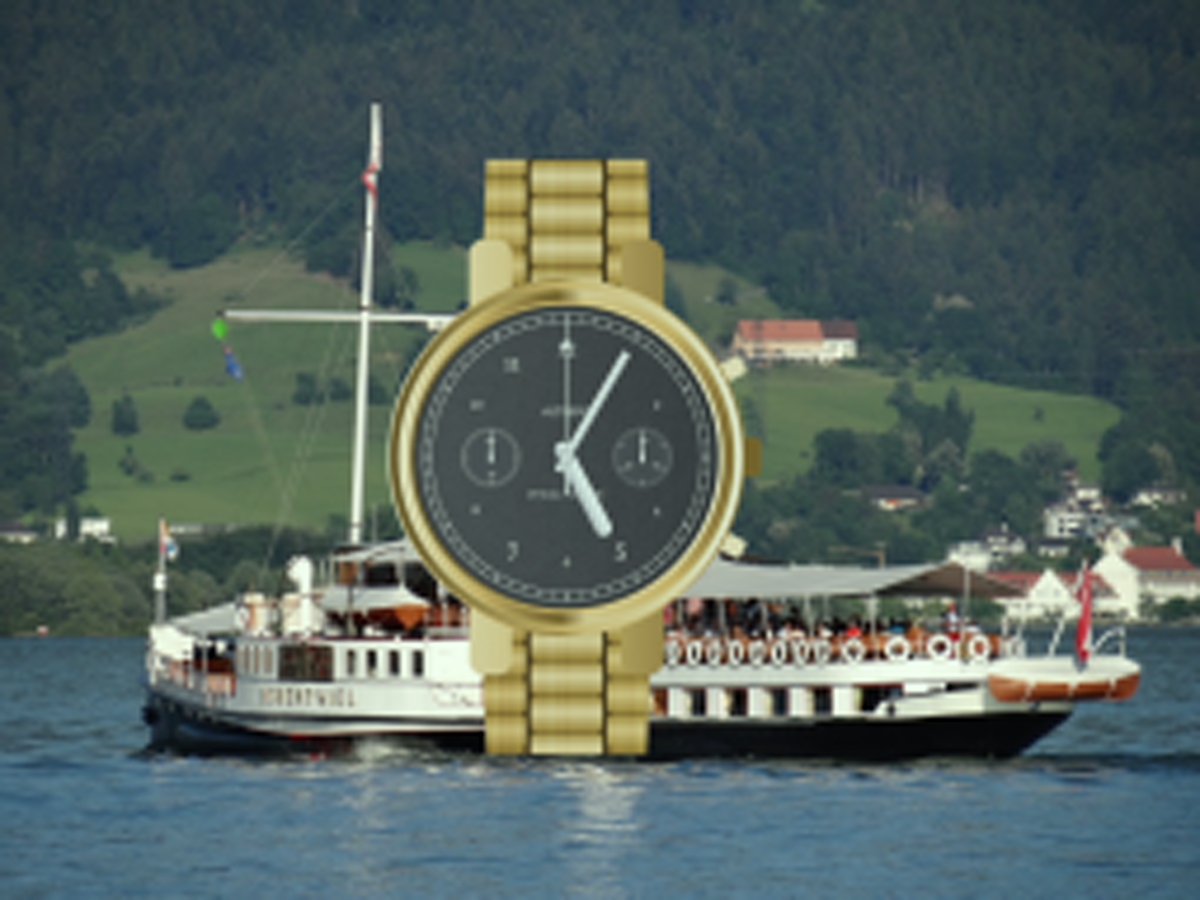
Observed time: **5:05**
